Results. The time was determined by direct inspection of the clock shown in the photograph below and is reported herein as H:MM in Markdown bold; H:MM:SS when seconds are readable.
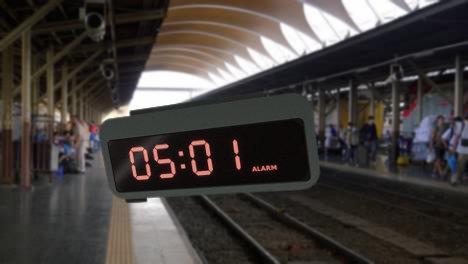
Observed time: **5:01**
